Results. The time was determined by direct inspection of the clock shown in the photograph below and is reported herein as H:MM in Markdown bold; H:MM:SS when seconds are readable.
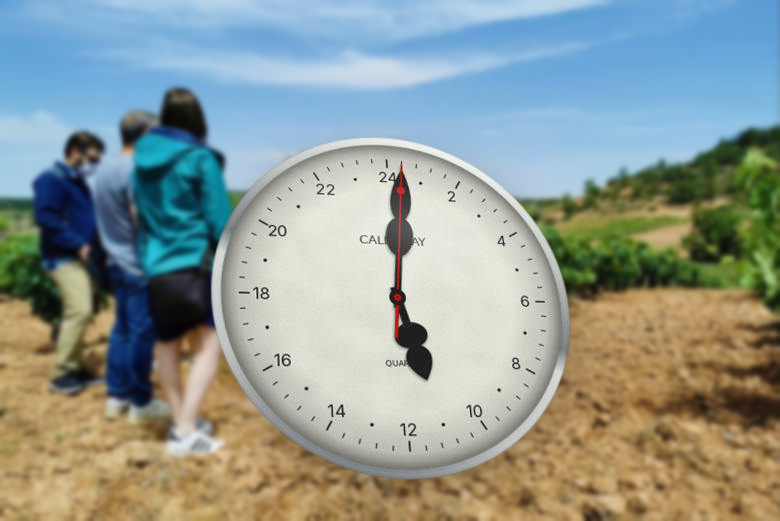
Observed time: **11:01:01**
